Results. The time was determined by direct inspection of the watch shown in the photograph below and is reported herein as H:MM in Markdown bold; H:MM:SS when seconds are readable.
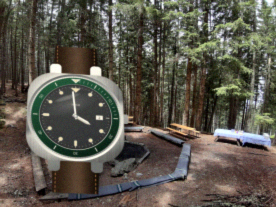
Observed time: **3:59**
